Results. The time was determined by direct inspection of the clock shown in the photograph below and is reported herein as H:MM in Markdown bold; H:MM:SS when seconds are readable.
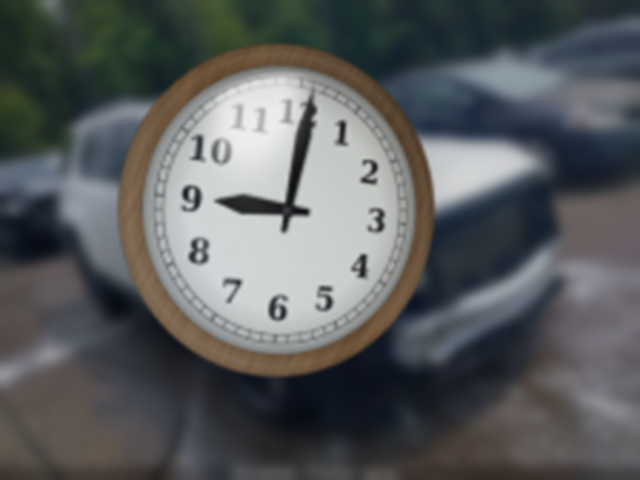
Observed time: **9:01**
